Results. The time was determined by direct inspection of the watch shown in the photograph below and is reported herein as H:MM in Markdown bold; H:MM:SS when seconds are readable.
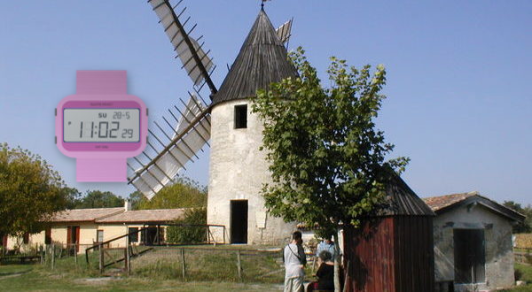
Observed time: **11:02**
